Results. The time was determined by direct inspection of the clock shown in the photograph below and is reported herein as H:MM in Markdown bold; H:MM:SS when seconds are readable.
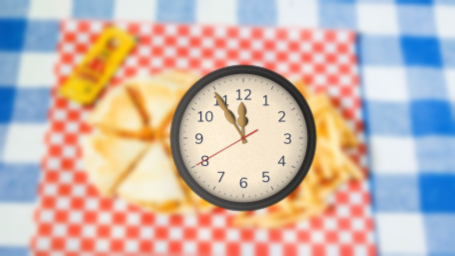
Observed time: **11:54:40**
